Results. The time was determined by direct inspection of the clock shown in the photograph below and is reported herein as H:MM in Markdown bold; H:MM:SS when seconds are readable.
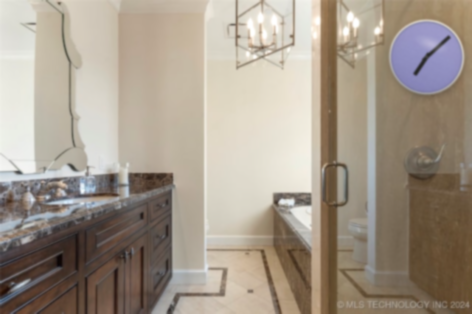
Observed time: **7:08**
